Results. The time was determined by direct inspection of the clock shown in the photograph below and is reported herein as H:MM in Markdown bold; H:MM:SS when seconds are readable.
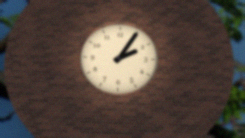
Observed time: **2:05**
